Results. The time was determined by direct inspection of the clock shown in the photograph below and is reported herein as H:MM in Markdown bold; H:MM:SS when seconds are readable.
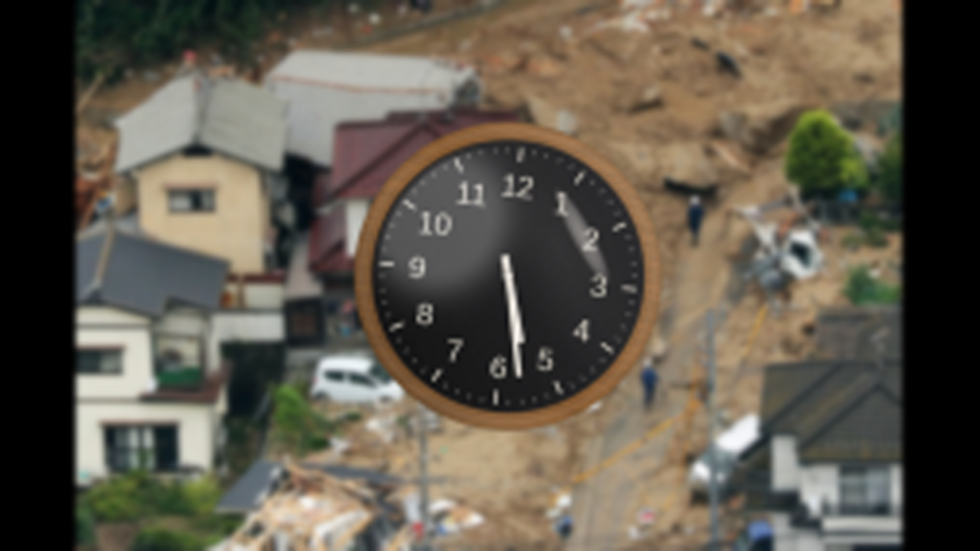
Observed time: **5:28**
